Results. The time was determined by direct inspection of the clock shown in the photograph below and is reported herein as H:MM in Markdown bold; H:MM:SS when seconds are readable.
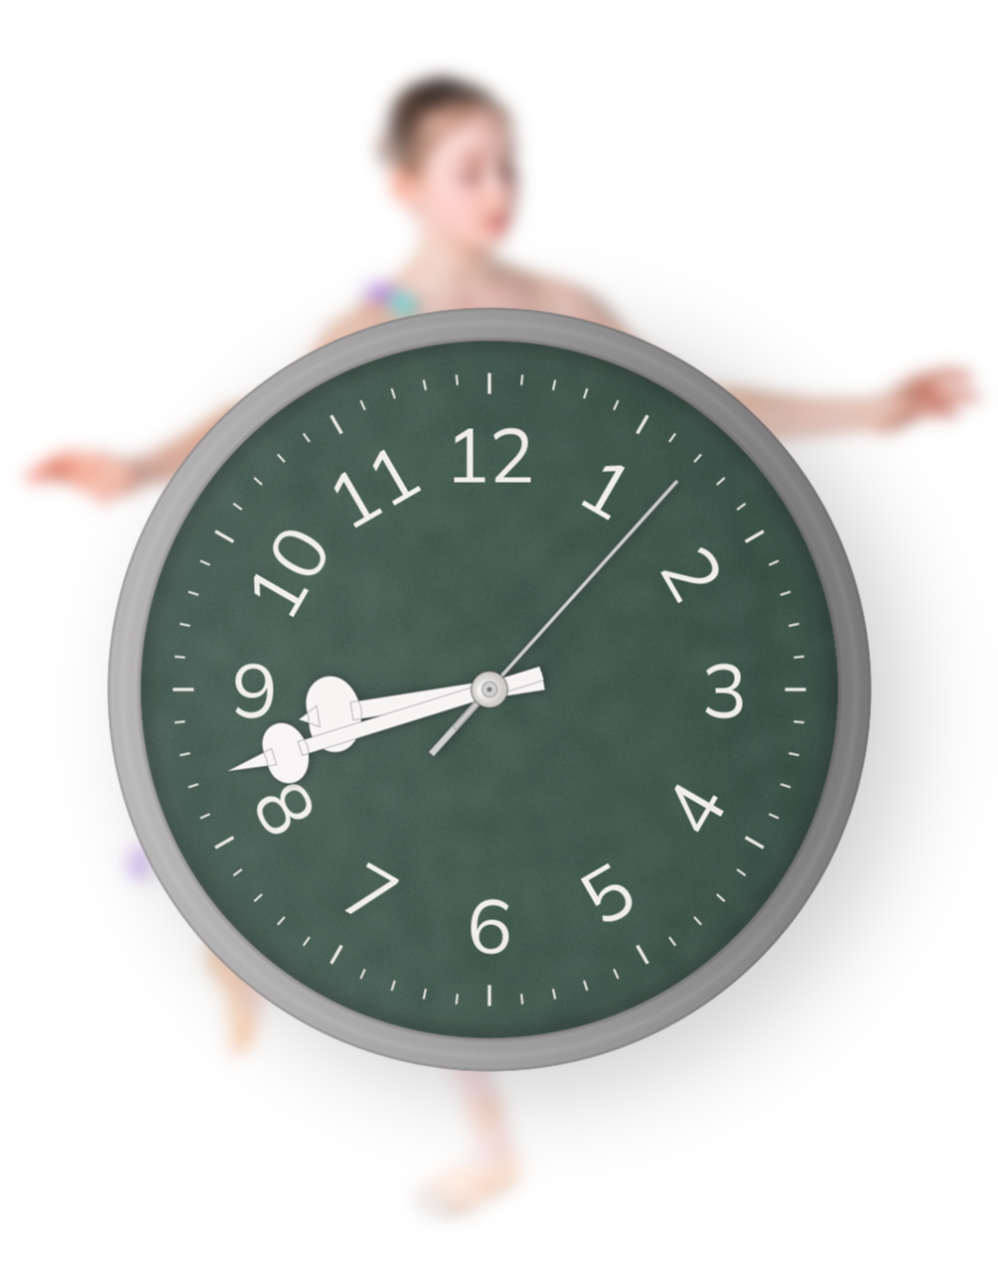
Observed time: **8:42:07**
